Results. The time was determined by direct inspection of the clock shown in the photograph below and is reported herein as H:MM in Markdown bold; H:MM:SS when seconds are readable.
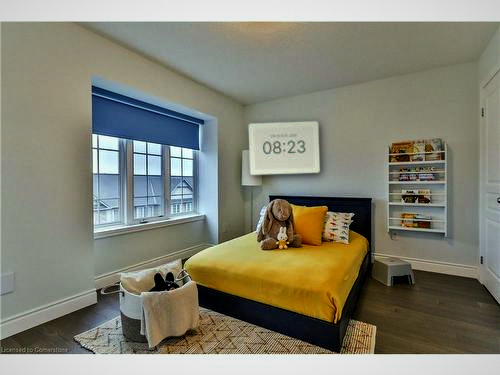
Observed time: **8:23**
